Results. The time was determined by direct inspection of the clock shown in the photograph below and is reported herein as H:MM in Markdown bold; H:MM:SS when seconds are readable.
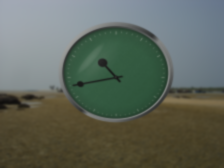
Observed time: **10:43**
